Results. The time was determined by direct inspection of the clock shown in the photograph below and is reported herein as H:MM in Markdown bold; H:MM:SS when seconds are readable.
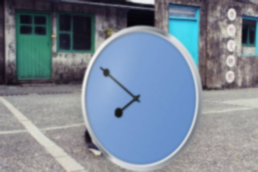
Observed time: **7:51**
